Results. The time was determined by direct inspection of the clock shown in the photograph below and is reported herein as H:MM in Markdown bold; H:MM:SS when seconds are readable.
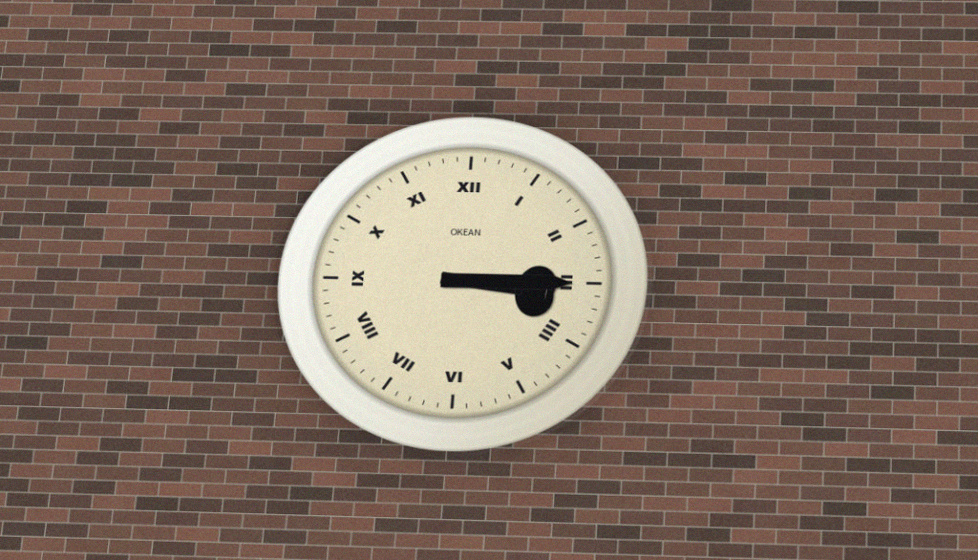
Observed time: **3:15**
